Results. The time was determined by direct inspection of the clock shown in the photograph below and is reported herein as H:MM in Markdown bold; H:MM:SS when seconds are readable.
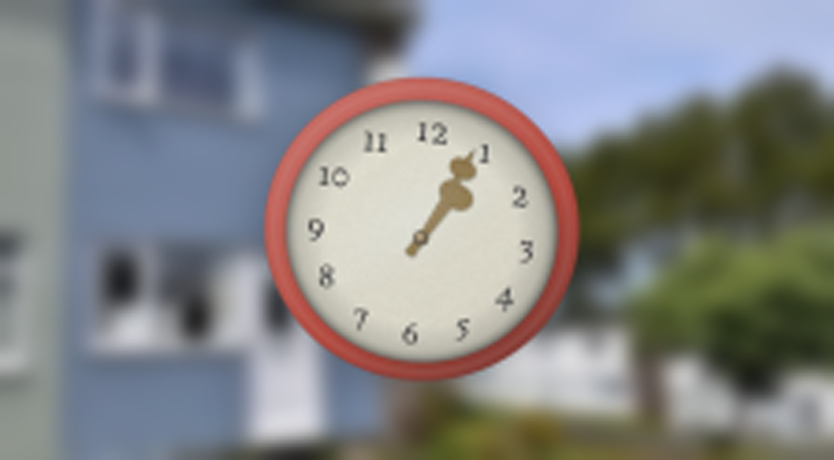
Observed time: **1:04**
